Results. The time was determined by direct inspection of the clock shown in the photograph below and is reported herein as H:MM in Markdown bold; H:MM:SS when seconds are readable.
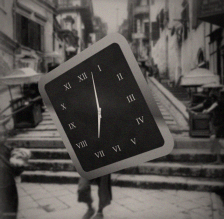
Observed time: **7:03**
